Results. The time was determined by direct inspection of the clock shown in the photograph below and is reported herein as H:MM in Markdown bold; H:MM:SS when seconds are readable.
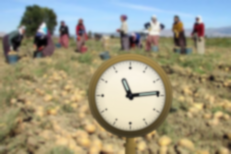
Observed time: **11:14**
